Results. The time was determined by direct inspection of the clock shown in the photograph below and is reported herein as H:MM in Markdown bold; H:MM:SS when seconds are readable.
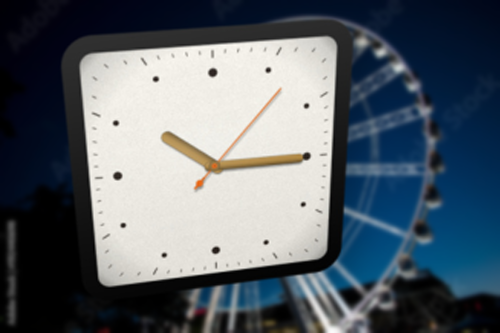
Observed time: **10:15:07**
